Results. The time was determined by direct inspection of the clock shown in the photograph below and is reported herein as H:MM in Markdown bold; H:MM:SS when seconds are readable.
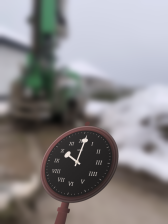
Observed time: **10:01**
